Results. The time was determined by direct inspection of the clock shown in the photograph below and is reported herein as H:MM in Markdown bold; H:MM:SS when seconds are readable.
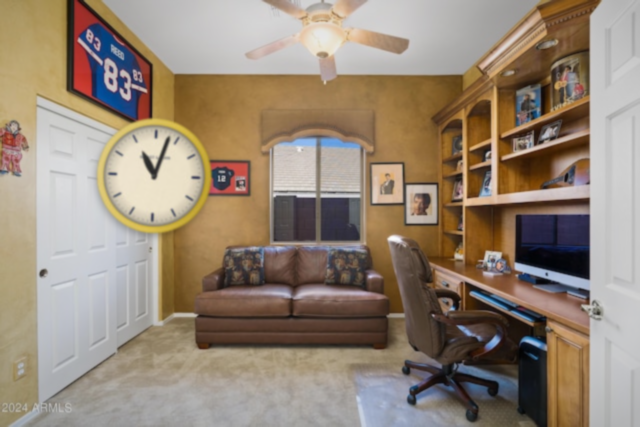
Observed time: **11:03**
